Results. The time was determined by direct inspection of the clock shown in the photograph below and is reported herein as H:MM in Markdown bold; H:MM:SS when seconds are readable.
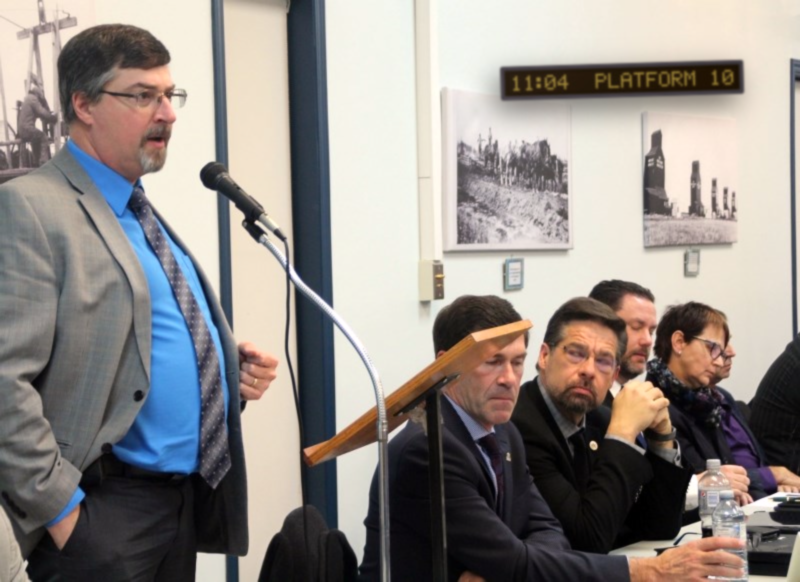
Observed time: **11:04**
